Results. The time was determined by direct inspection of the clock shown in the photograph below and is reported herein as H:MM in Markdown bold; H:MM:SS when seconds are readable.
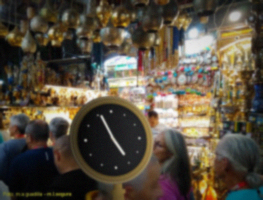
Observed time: **4:56**
